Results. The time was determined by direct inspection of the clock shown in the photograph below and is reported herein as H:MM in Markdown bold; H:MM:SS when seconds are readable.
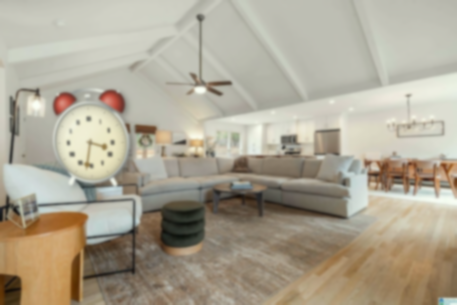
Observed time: **3:32**
